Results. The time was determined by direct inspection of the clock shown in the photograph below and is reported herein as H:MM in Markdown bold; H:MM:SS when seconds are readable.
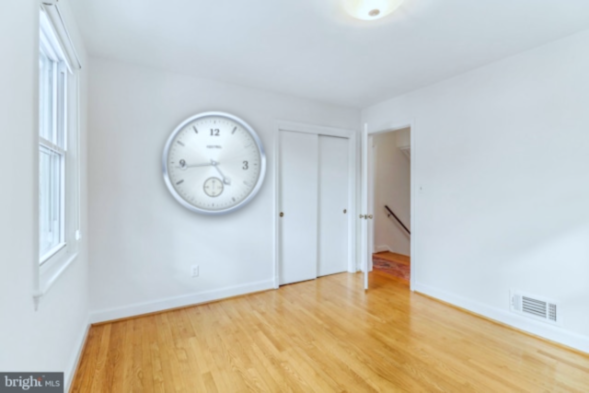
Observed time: **4:44**
